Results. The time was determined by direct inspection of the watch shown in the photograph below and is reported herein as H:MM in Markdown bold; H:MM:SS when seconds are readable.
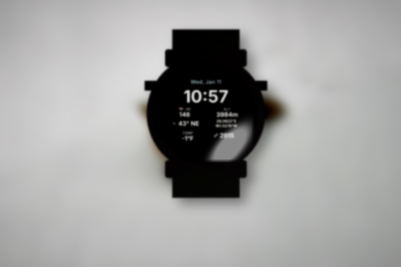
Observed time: **10:57**
